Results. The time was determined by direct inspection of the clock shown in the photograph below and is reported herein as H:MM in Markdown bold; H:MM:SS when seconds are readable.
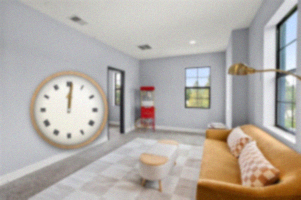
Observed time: **12:01**
